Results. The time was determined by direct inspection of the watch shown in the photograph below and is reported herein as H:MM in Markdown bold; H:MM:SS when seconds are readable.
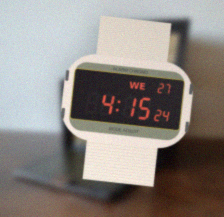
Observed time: **4:15:24**
